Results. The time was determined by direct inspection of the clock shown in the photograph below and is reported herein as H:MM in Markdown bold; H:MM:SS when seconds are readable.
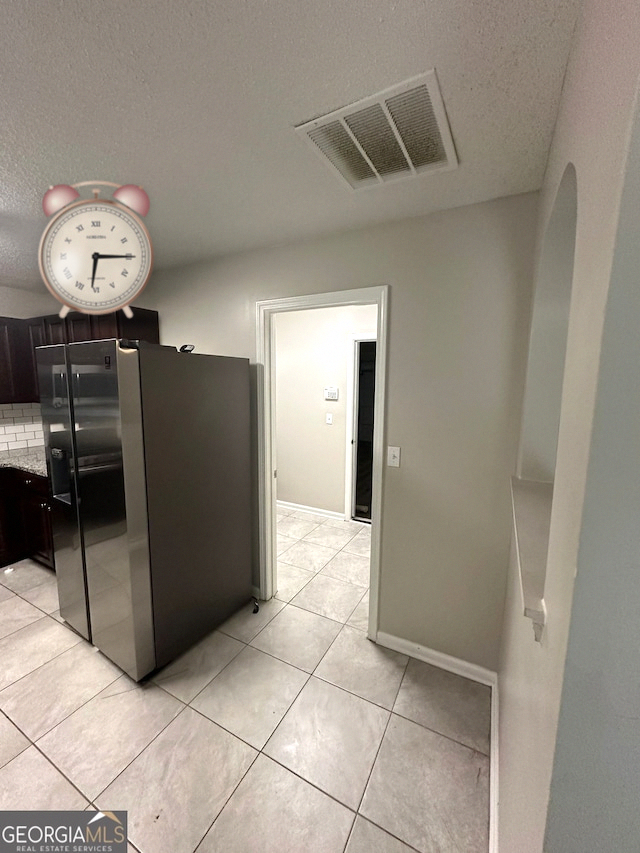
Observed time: **6:15**
